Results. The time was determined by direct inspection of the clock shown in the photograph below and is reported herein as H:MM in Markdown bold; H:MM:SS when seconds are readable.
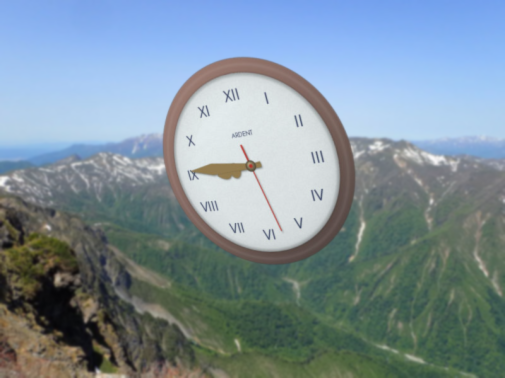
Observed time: **8:45:28**
